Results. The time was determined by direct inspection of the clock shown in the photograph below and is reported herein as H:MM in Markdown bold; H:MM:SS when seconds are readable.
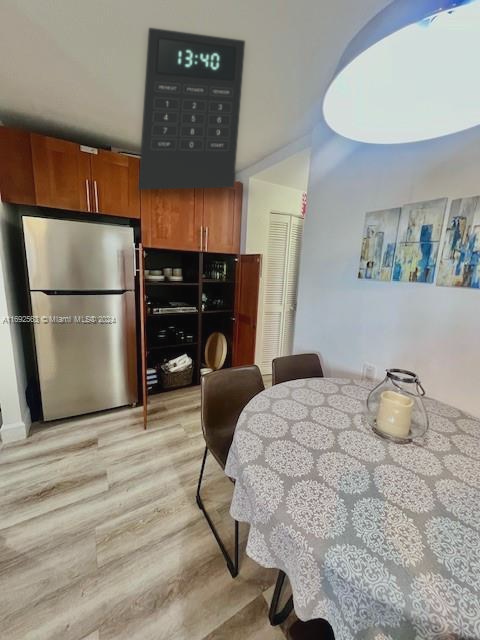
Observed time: **13:40**
